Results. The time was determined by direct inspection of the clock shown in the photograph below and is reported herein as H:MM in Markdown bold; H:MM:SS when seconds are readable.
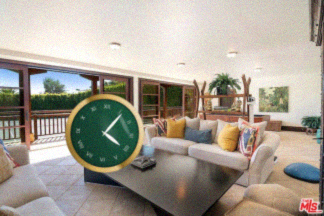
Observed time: **4:06**
